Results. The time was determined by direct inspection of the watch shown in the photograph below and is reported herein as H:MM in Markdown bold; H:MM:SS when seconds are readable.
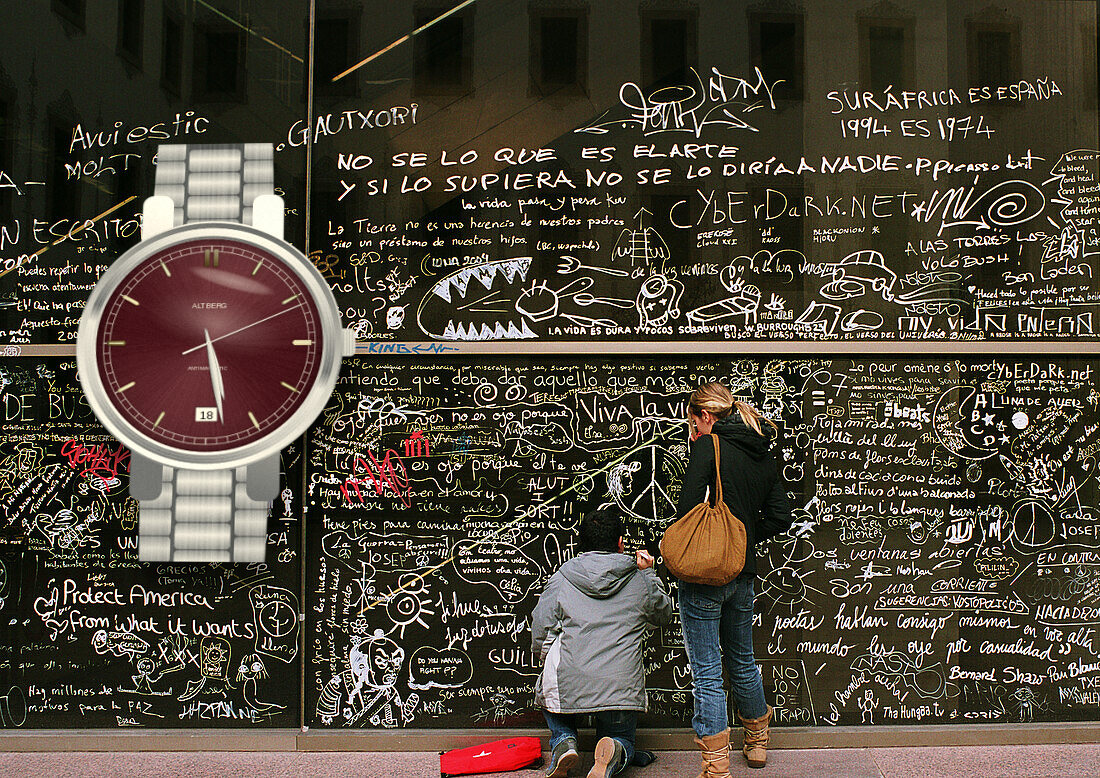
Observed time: **5:28:11**
